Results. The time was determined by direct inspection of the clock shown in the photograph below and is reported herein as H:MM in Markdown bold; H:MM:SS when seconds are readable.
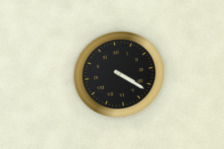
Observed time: **4:22**
